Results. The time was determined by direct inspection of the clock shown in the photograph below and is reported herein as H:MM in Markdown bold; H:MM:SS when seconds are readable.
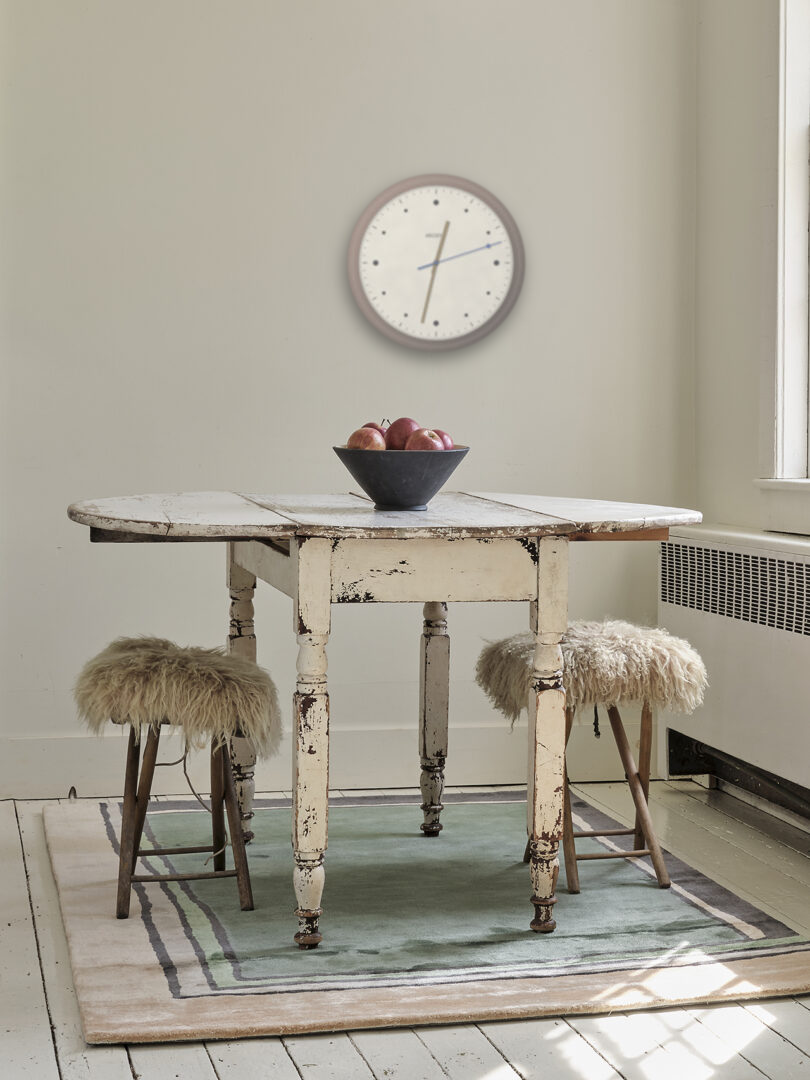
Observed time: **12:32:12**
